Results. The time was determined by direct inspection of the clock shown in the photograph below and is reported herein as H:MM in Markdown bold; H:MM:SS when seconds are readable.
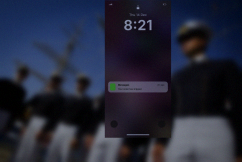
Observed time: **8:21**
